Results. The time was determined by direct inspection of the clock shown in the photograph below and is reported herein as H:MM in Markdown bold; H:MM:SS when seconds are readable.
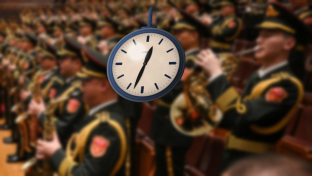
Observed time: **12:33**
